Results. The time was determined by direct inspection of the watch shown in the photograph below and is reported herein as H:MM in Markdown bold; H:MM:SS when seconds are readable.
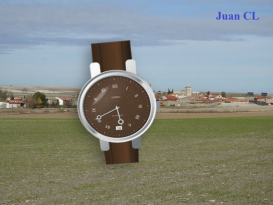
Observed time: **5:41**
